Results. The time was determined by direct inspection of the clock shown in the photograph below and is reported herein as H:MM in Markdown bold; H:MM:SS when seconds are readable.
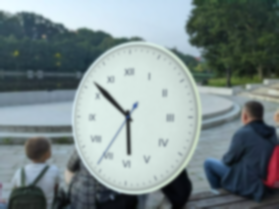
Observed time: **5:51:36**
